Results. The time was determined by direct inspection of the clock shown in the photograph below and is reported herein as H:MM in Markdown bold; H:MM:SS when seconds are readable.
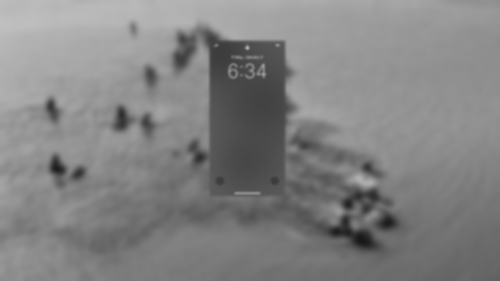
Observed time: **6:34**
